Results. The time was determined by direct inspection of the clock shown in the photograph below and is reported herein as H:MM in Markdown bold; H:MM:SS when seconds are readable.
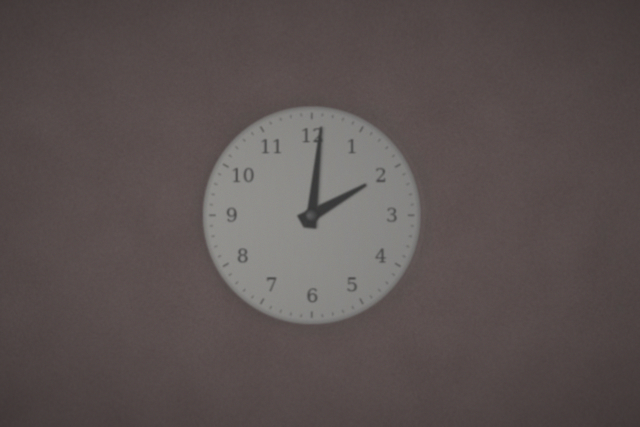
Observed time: **2:01**
